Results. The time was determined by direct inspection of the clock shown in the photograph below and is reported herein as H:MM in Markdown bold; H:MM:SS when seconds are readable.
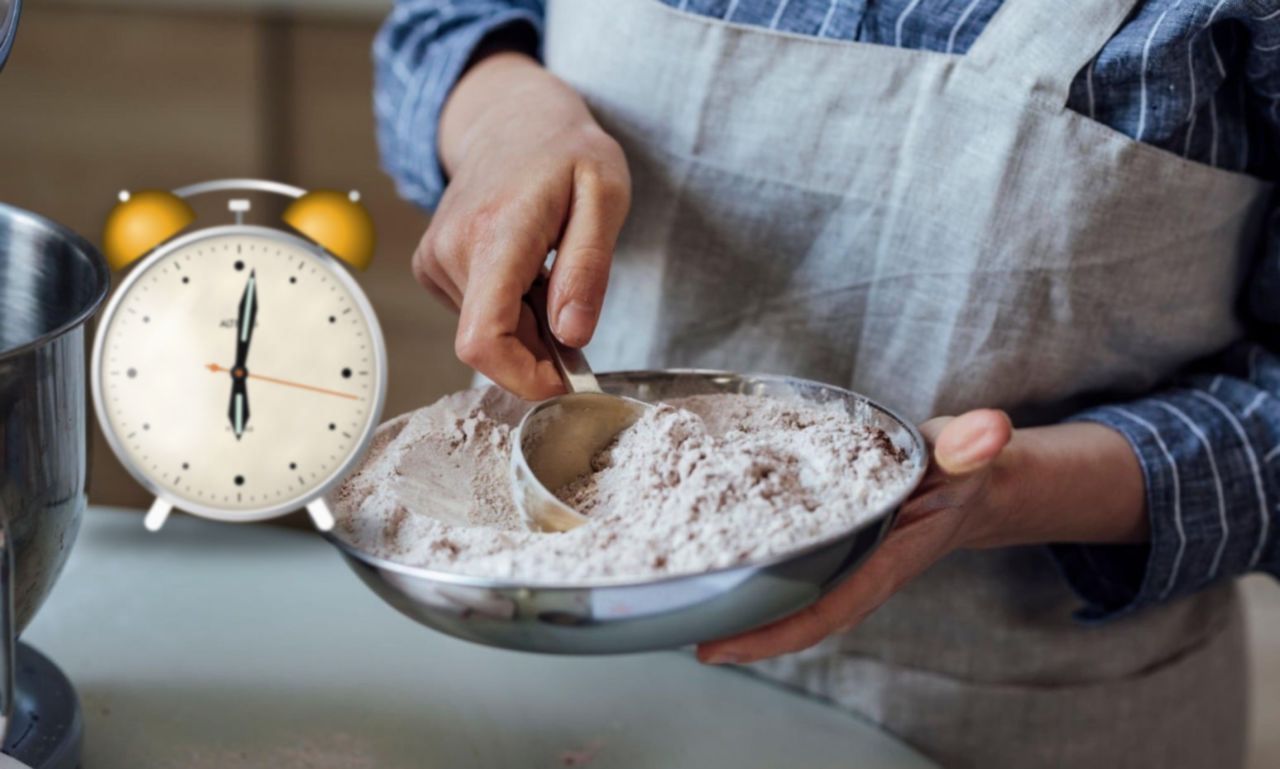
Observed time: **6:01:17**
